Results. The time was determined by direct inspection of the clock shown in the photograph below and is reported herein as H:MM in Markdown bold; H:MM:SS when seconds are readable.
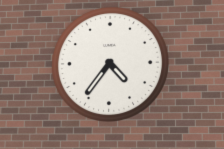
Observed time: **4:36**
